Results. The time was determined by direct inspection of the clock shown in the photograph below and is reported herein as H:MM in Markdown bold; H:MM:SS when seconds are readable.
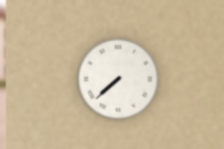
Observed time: **7:38**
